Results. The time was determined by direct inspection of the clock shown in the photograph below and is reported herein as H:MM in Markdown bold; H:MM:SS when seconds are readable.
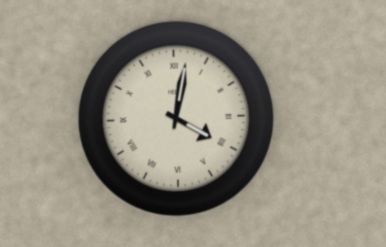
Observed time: **4:02**
